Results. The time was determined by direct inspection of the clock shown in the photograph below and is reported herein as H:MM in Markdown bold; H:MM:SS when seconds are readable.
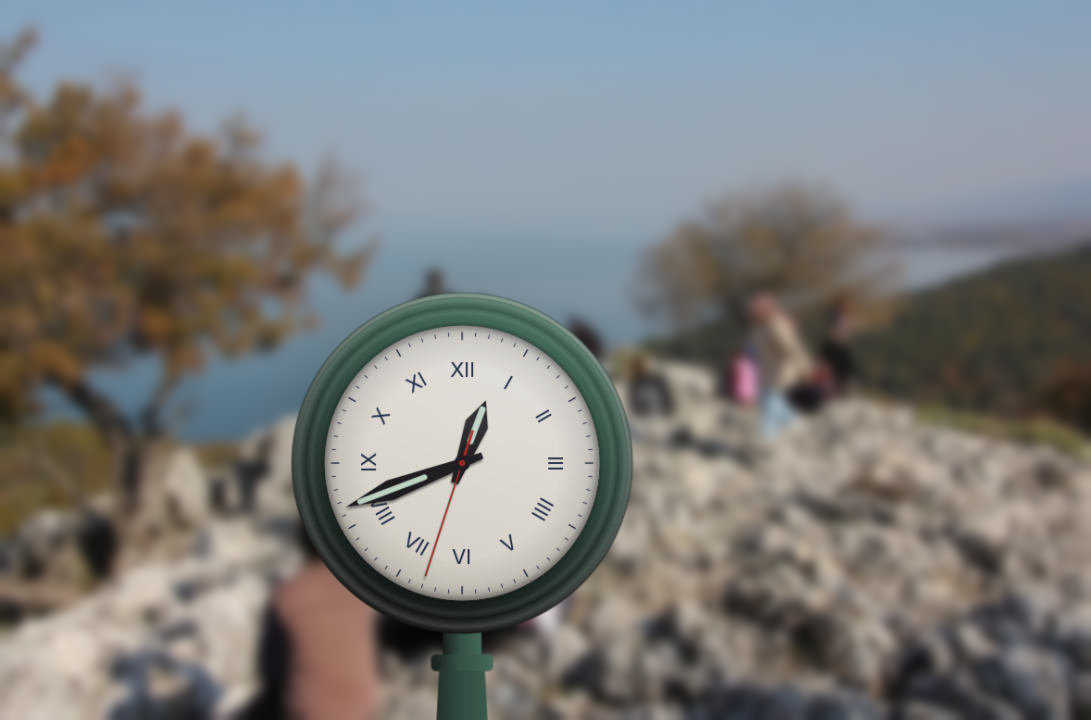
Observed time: **12:41:33**
